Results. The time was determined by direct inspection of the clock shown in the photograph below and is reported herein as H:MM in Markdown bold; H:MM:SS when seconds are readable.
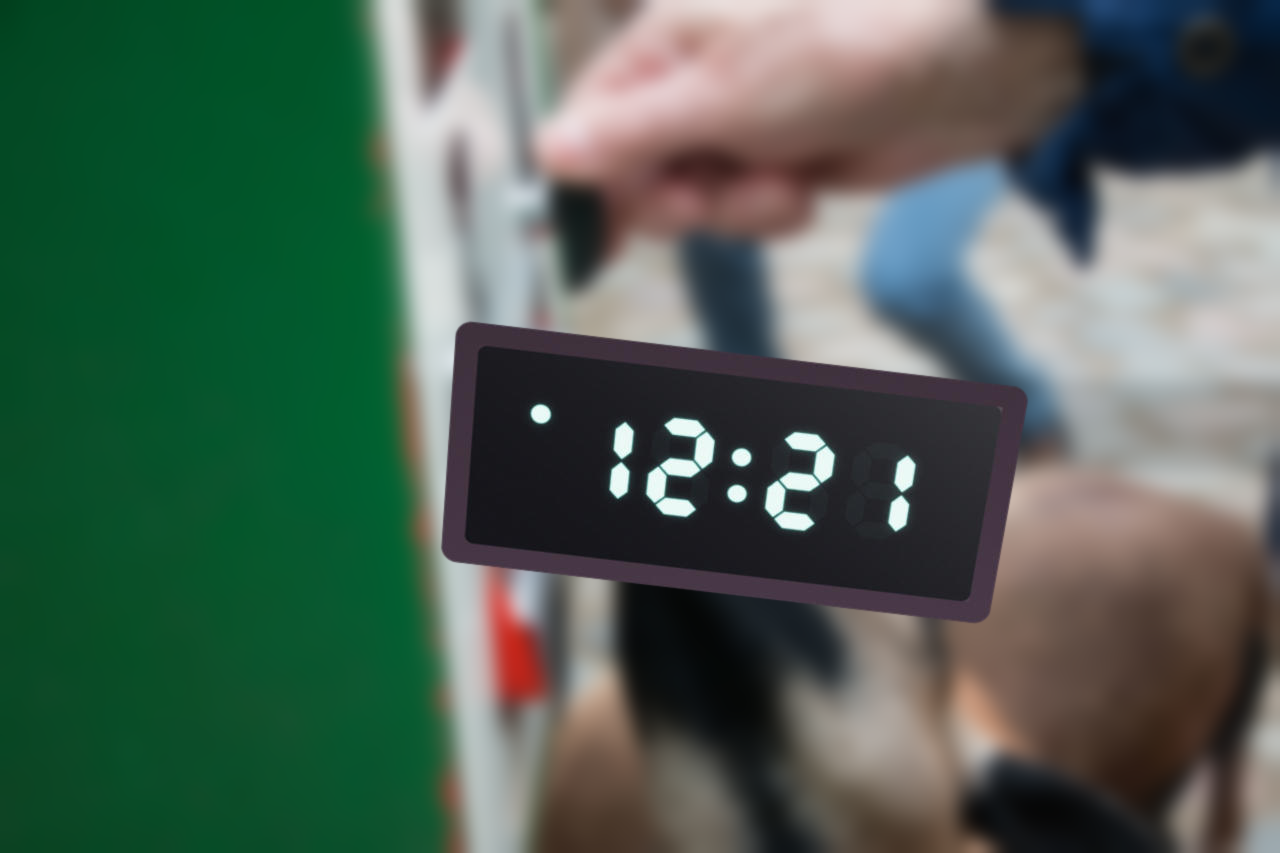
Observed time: **12:21**
